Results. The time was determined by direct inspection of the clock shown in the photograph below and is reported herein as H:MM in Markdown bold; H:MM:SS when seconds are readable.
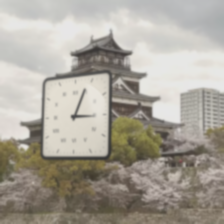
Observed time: **3:04**
